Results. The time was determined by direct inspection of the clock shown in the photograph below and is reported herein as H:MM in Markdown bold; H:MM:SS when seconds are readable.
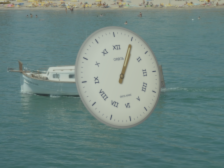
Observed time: **1:05**
